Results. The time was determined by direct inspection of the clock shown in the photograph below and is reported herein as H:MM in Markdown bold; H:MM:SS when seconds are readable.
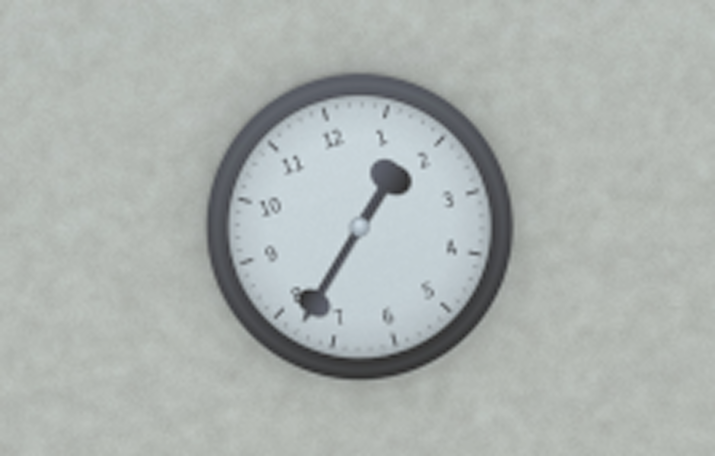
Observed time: **1:38**
